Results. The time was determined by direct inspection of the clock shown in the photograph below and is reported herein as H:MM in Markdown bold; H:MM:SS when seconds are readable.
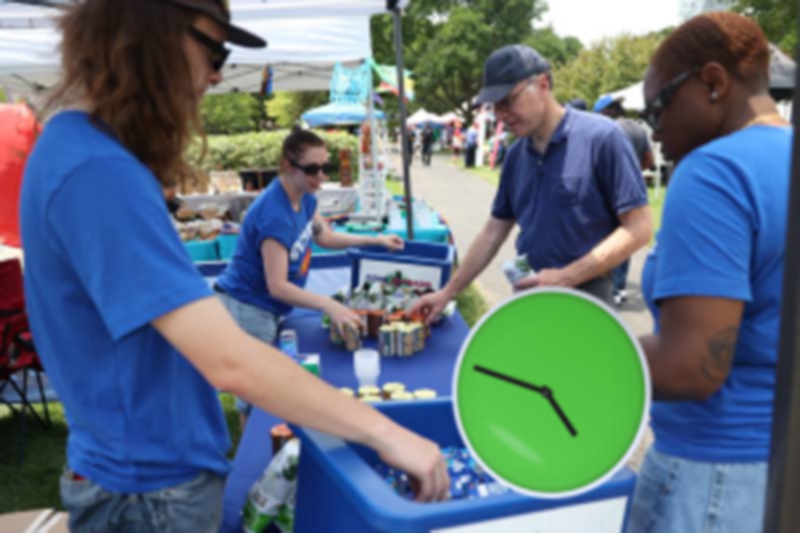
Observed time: **4:48**
